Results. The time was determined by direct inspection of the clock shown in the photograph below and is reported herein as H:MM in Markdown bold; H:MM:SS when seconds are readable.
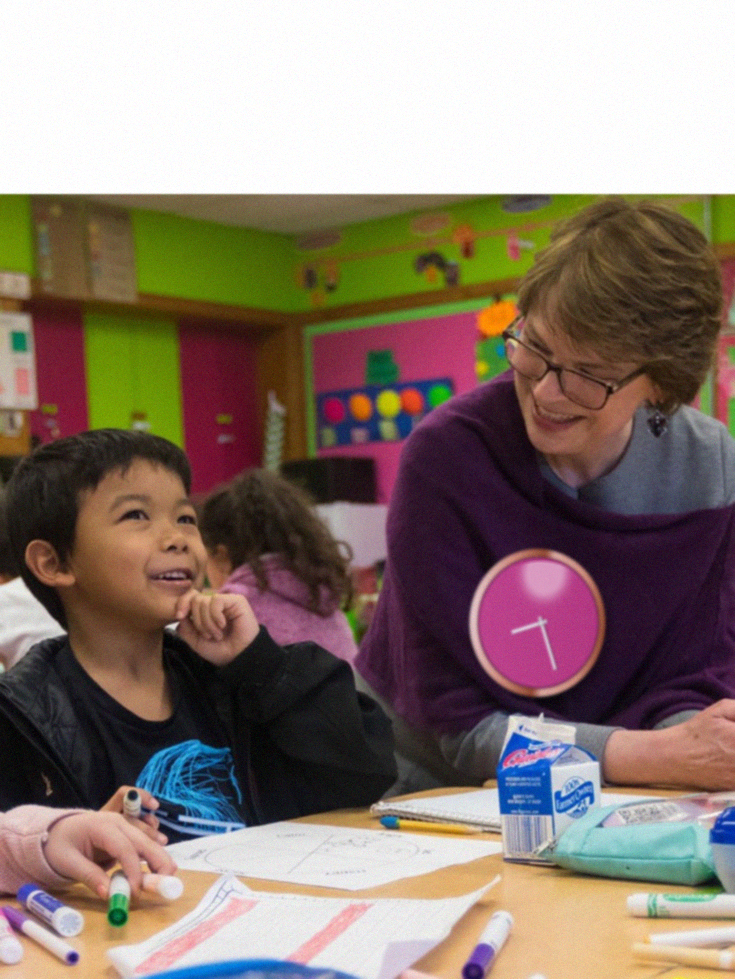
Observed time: **8:27**
